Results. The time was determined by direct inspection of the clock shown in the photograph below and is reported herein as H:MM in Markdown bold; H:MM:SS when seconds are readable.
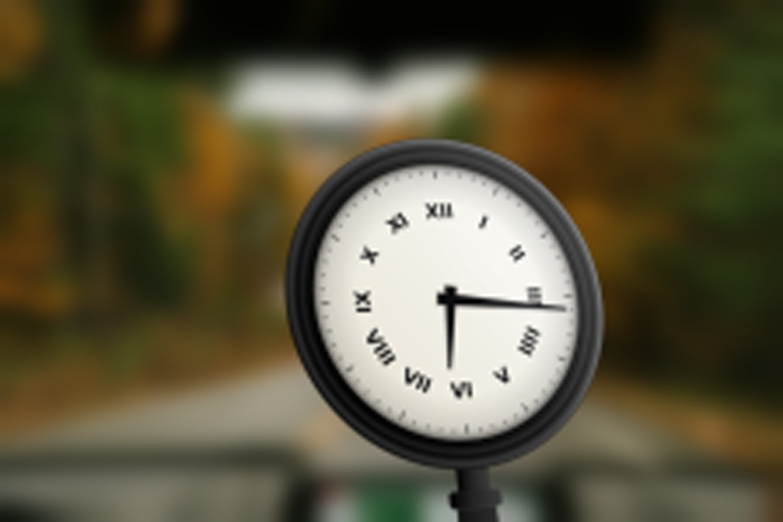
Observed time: **6:16**
